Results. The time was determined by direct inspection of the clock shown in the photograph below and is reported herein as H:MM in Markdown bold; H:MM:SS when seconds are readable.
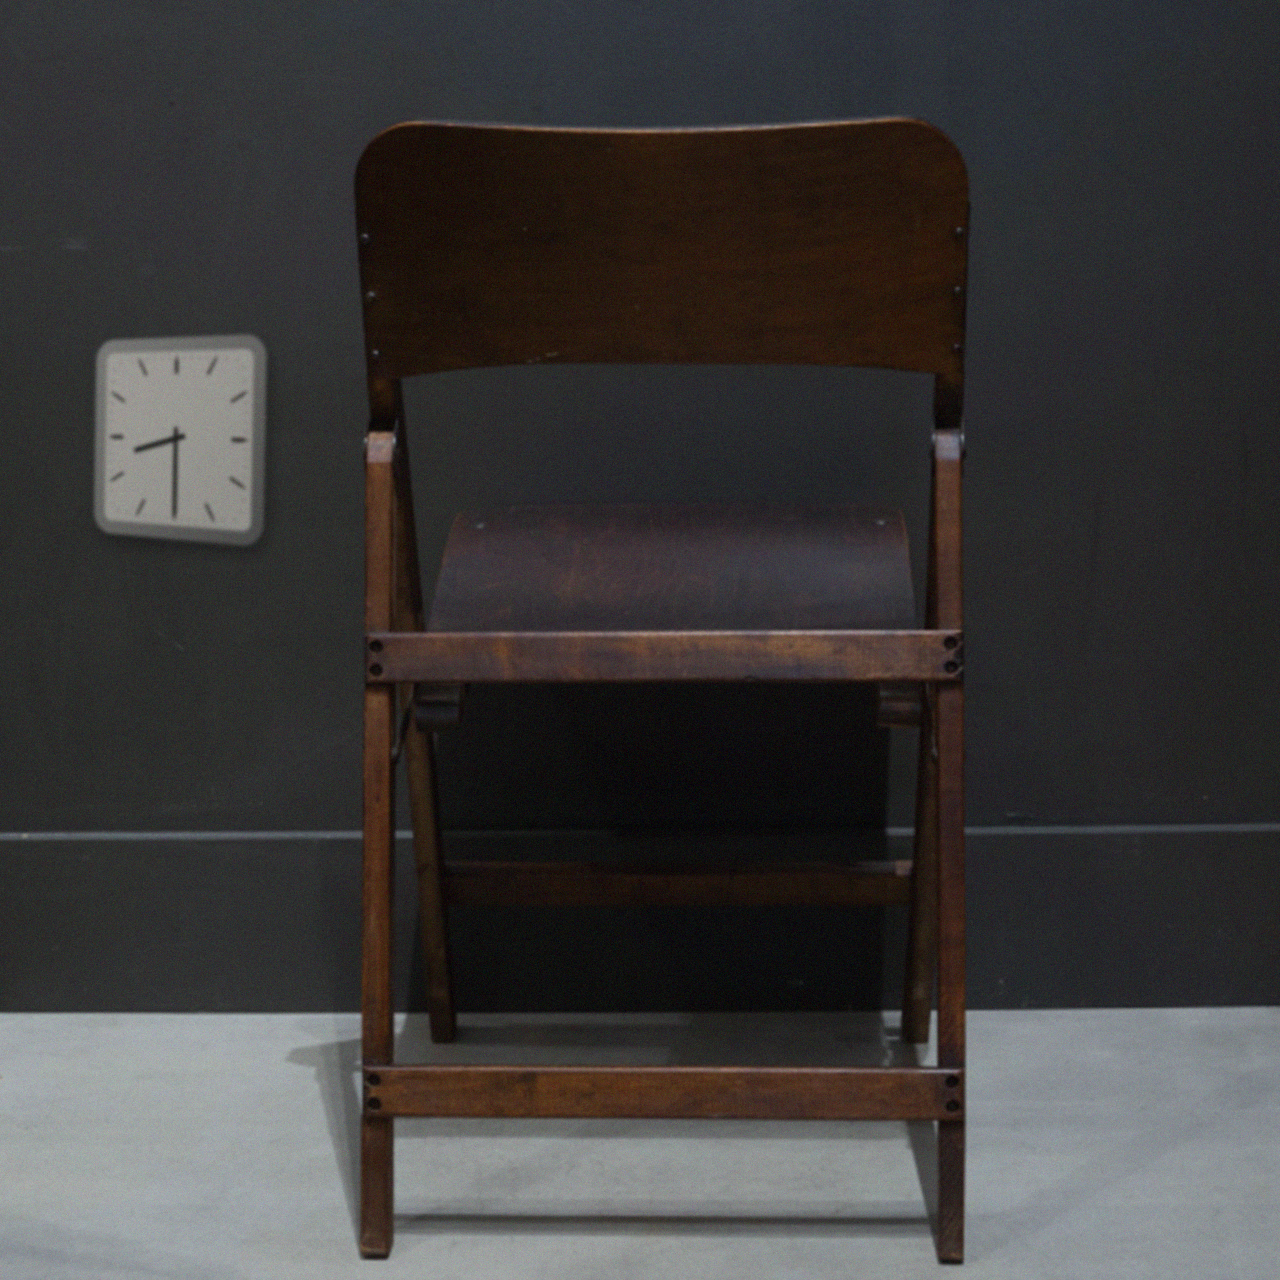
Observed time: **8:30**
